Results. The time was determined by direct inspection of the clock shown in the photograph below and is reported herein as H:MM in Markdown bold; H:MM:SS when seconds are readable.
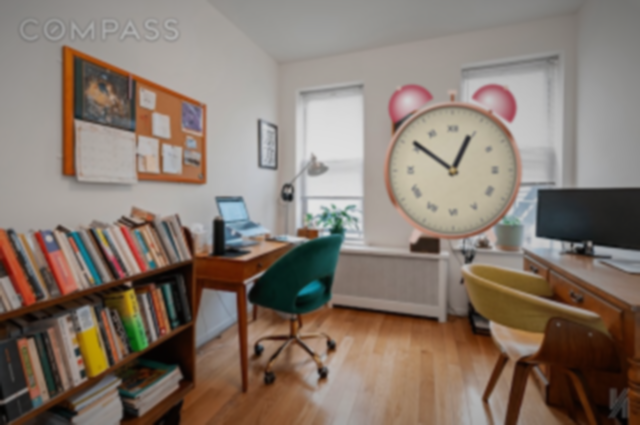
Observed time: **12:51**
